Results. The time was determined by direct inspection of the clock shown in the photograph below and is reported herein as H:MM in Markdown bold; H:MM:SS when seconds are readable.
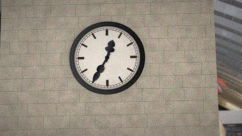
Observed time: **12:35**
